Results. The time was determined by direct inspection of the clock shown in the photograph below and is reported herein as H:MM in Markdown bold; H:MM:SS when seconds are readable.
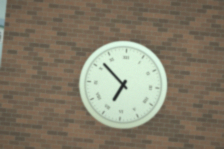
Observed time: **6:52**
